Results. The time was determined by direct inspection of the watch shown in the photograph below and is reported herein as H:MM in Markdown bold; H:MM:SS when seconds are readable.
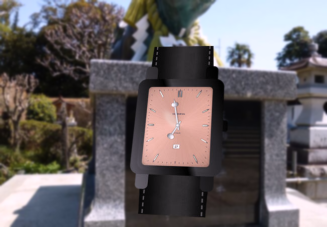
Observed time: **6:58**
